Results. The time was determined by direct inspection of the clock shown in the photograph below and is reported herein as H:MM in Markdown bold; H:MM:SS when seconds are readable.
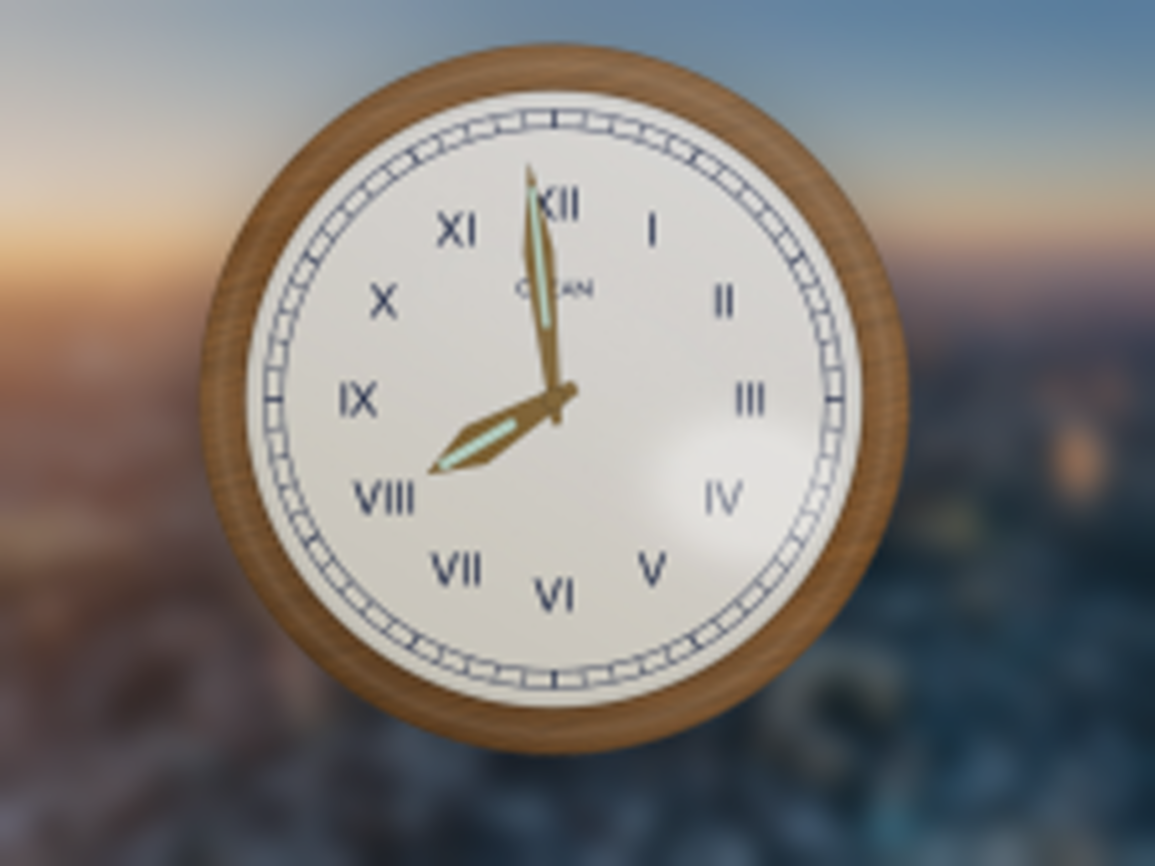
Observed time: **7:59**
